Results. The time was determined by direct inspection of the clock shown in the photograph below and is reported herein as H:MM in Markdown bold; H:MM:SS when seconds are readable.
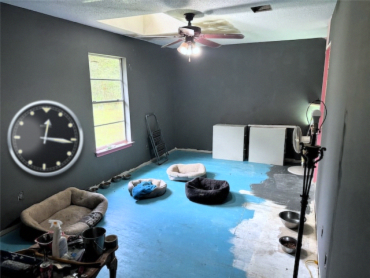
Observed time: **12:16**
